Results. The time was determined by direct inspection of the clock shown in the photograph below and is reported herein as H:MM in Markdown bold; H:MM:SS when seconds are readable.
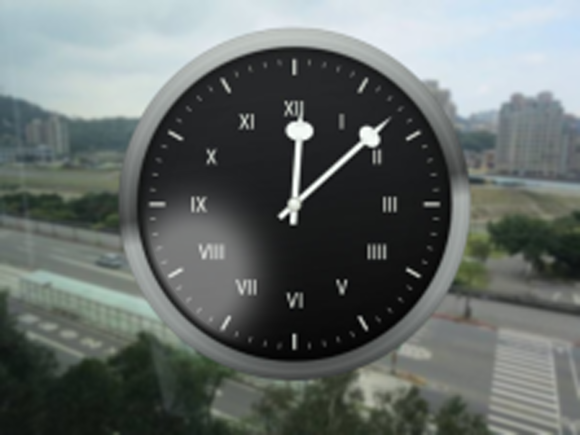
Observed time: **12:08**
